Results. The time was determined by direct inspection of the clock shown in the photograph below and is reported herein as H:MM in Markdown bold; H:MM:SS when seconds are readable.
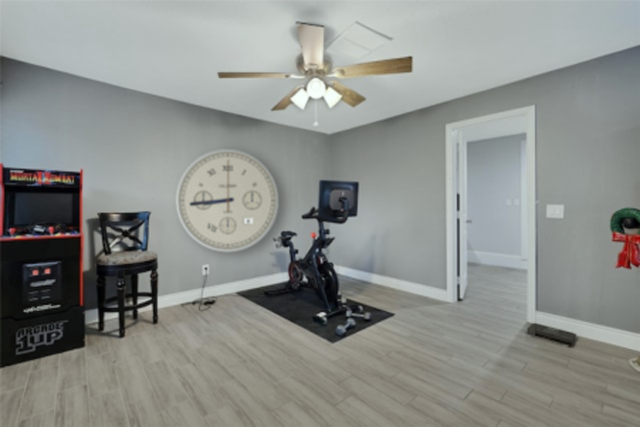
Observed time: **8:44**
